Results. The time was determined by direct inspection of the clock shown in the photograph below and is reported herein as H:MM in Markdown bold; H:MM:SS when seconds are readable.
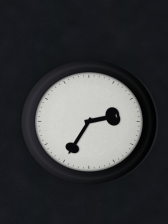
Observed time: **2:35**
